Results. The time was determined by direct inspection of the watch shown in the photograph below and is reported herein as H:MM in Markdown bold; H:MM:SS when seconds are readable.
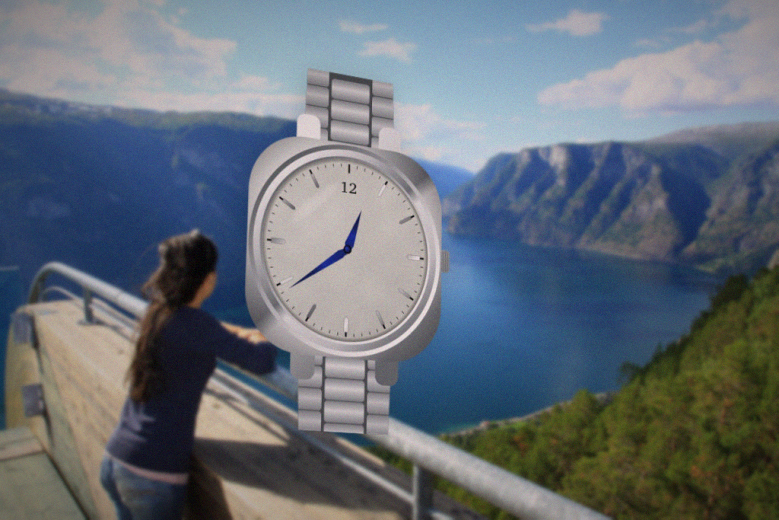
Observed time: **12:39**
